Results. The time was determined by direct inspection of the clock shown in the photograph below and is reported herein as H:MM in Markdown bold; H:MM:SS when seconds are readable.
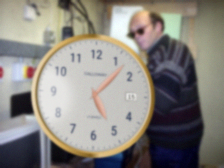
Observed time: **5:07**
